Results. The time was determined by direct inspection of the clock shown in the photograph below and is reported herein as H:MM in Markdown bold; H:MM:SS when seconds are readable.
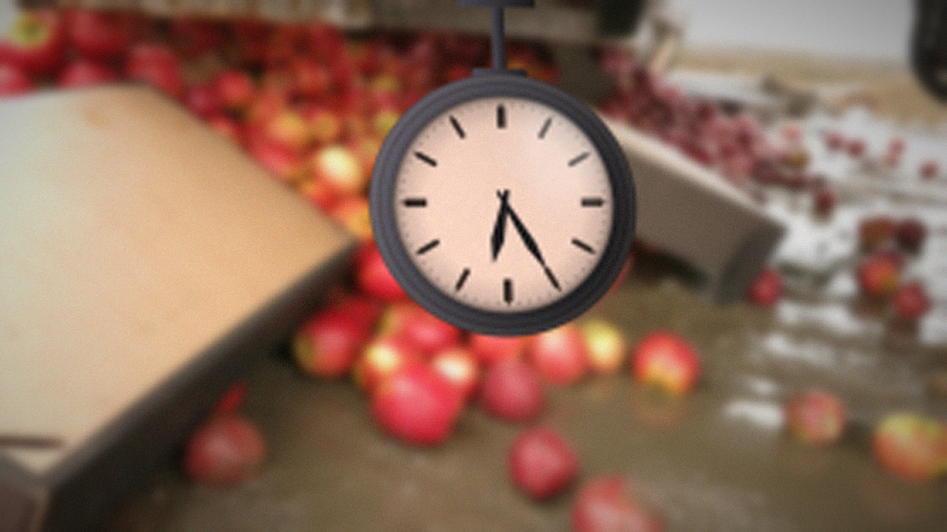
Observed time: **6:25**
